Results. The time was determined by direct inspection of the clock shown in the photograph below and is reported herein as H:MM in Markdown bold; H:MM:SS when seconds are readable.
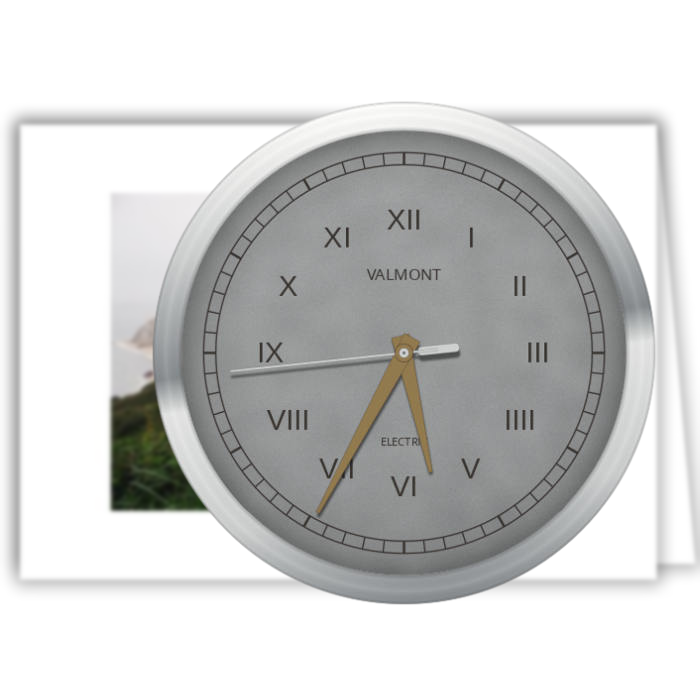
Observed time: **5:34:44**
